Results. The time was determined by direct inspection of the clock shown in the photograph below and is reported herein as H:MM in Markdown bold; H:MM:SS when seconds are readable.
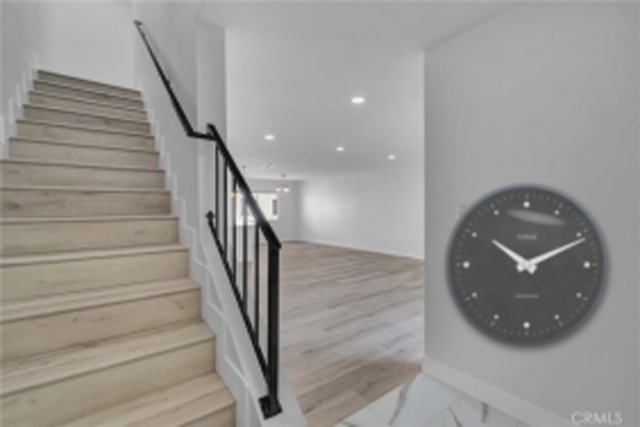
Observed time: **10:11**
